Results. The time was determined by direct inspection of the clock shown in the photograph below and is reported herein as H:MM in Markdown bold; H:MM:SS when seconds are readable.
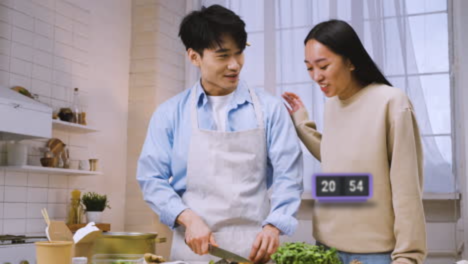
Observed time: **20:54**
